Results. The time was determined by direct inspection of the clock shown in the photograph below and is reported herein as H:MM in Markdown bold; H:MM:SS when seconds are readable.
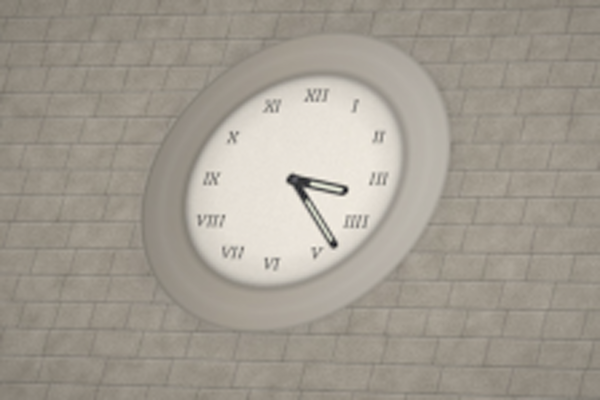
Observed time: **3:23**
